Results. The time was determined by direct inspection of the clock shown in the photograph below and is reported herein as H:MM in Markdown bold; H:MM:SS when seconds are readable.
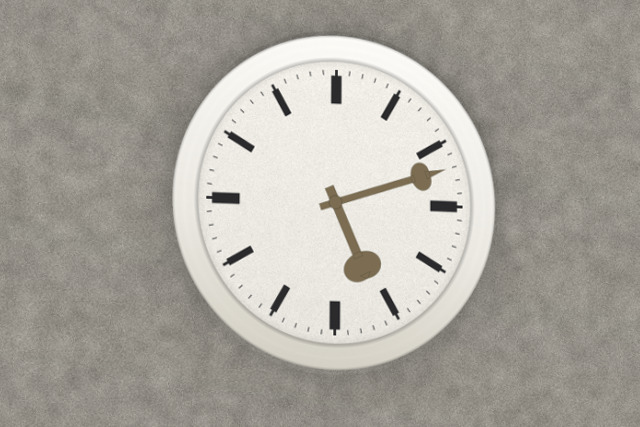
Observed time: **5:12**
